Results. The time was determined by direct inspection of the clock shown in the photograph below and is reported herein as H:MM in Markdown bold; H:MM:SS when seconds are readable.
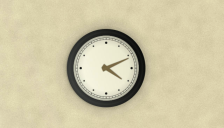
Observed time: **4:11**
